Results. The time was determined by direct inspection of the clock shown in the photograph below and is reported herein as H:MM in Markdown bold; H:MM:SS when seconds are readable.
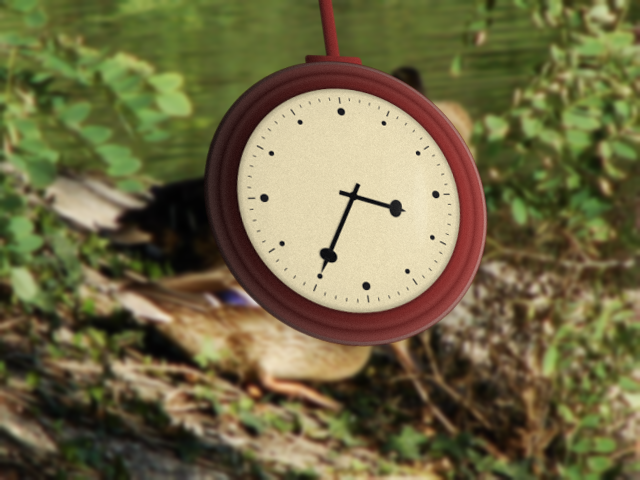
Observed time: **3:35**
